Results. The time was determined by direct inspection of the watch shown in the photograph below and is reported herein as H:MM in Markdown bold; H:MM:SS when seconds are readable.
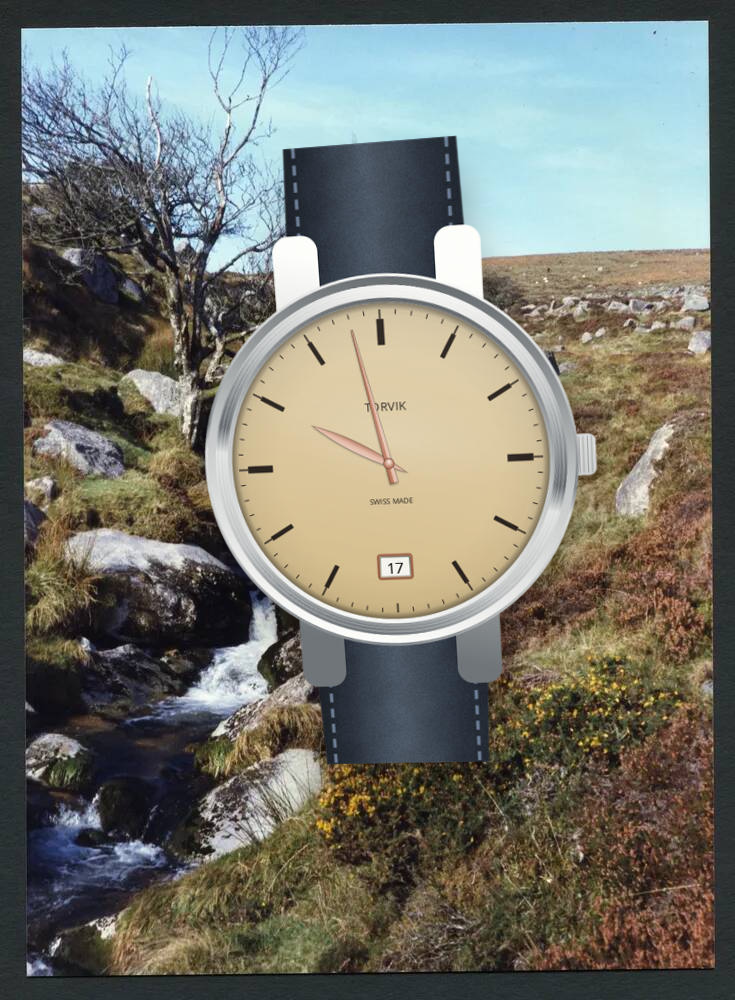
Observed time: **9:58**
